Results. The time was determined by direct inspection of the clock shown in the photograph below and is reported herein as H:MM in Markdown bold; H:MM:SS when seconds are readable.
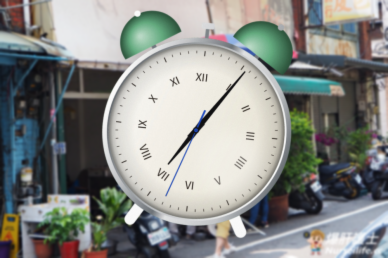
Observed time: **7:05:33**
